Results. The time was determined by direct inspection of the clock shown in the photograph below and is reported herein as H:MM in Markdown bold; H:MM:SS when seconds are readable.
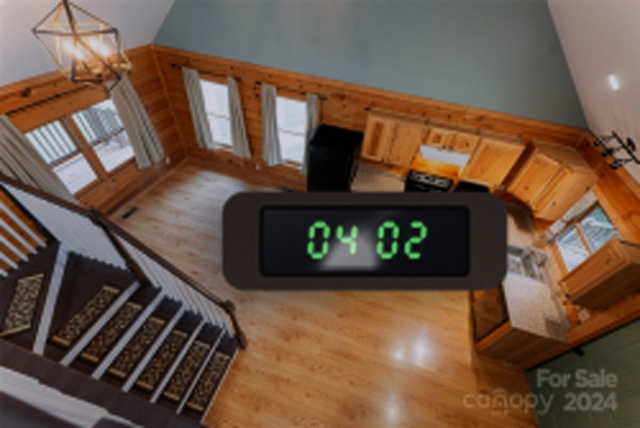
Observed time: **4:02**
